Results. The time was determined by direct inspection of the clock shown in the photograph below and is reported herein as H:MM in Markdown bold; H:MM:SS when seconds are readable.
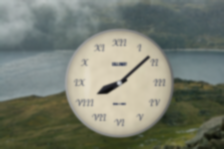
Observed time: **8:08**
